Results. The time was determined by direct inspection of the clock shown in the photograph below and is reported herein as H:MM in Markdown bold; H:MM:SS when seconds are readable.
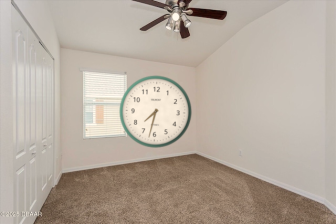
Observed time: **7:32**
